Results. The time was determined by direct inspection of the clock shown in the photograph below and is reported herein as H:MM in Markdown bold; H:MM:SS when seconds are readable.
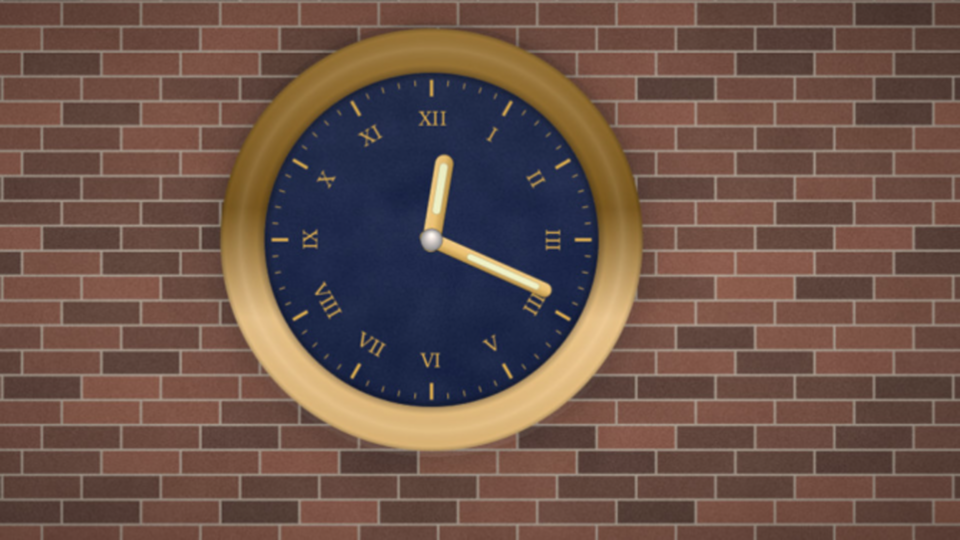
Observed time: **12:19**
